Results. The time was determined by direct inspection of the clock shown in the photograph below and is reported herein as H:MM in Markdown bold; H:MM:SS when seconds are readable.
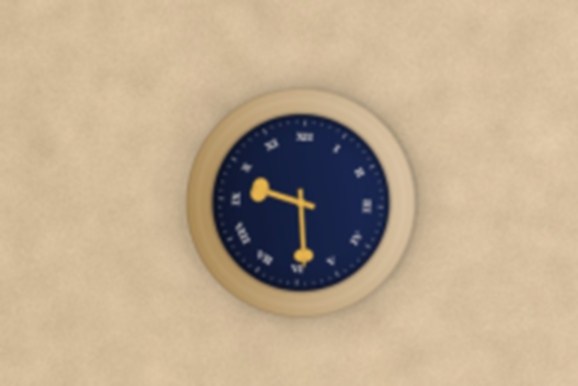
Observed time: **9:29**
